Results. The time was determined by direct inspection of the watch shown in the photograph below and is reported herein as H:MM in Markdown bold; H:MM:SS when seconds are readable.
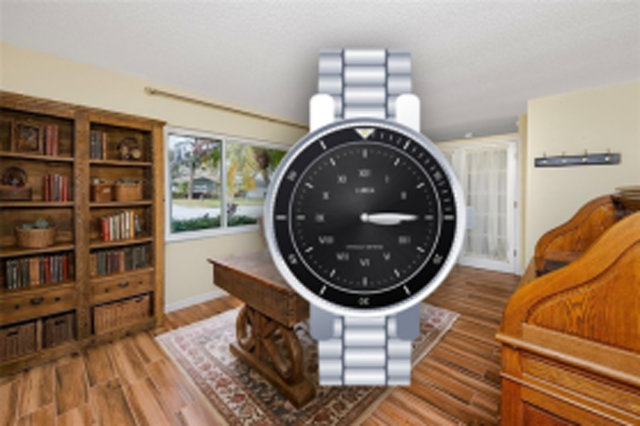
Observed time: **3:15**
